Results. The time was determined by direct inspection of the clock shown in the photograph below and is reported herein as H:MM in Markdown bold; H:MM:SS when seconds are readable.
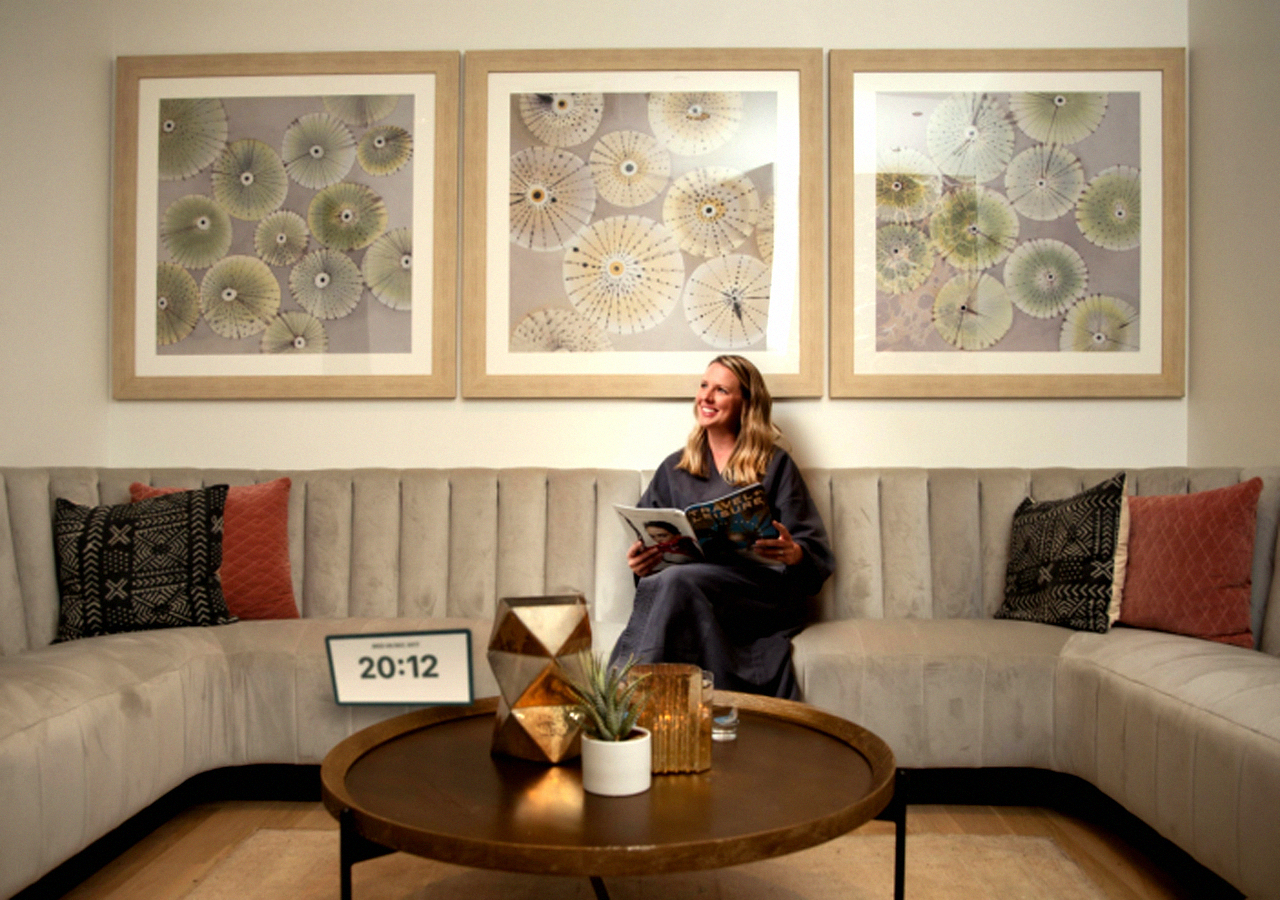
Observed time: **20:12**
